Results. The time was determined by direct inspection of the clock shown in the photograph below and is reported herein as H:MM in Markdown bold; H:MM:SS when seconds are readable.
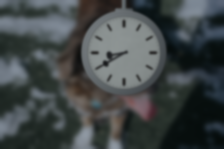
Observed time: **8:40**
